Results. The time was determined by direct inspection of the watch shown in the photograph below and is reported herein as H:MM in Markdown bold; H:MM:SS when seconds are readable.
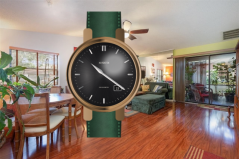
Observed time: **10:21**
